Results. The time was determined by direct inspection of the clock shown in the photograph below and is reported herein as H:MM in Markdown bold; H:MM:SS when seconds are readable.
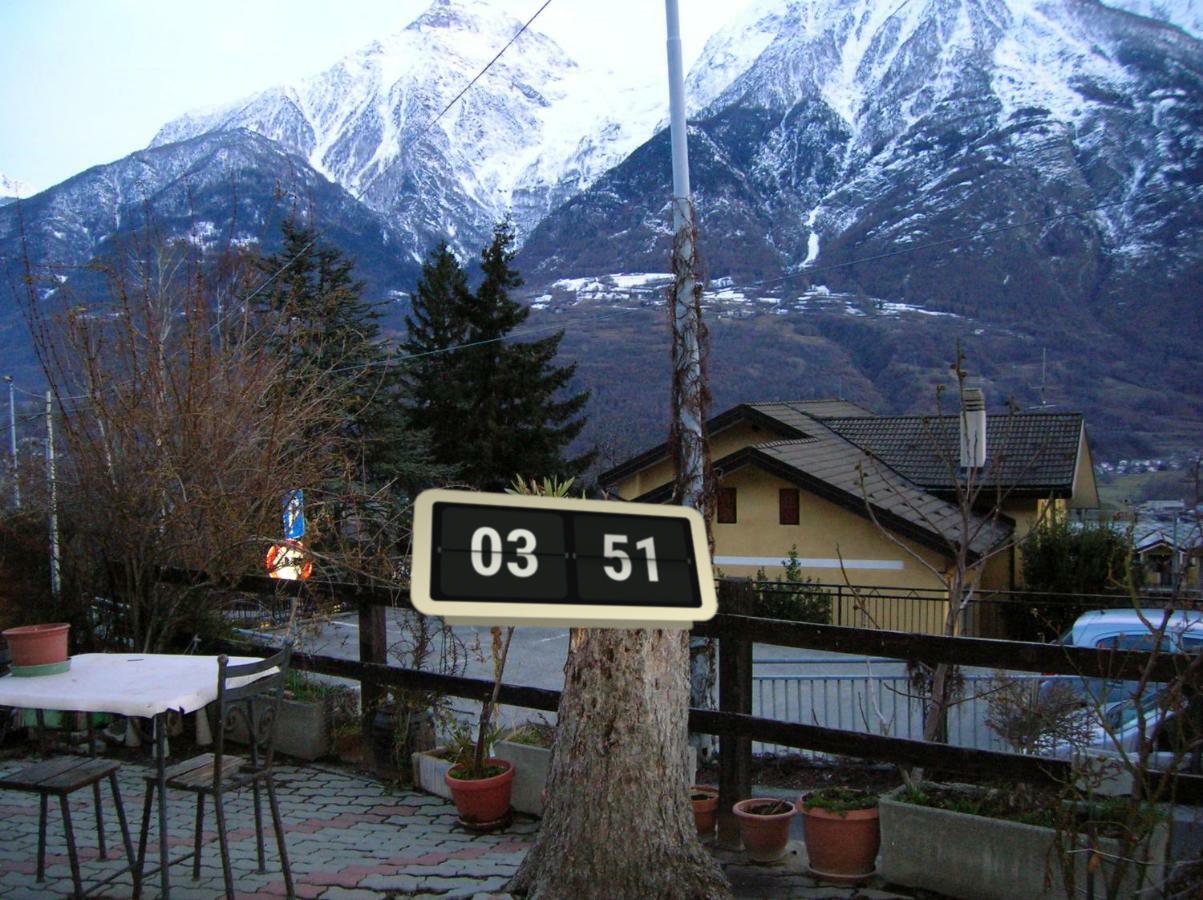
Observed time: **3:51**
